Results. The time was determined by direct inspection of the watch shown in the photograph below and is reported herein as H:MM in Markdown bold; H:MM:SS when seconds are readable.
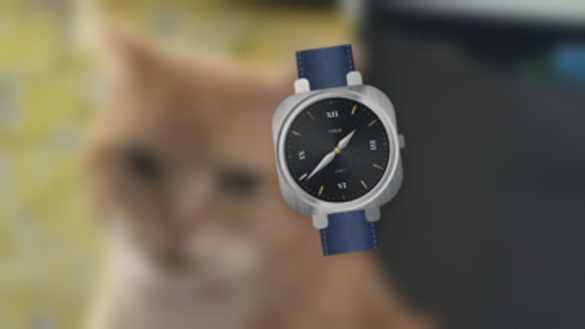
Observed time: **1:39**
